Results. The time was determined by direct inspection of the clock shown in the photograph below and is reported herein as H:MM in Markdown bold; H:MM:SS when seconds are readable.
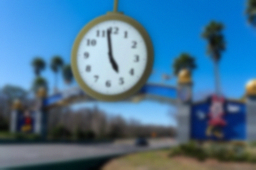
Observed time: **4:58**
